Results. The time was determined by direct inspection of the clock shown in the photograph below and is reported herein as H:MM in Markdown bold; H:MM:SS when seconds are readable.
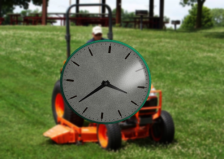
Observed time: **3:38**
